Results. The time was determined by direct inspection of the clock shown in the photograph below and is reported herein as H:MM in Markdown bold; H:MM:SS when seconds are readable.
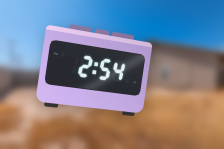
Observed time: **2:54**
